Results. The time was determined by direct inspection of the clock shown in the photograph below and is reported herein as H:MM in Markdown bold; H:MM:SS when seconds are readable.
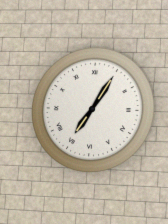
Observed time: **7:05**
